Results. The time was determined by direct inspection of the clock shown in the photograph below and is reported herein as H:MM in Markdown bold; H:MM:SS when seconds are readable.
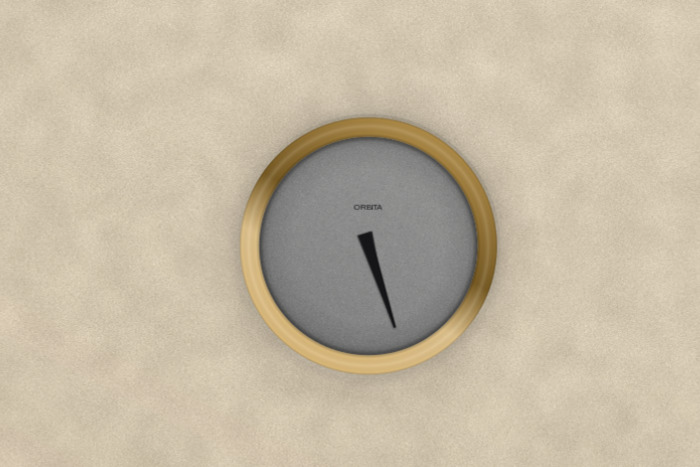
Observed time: **5:27**
